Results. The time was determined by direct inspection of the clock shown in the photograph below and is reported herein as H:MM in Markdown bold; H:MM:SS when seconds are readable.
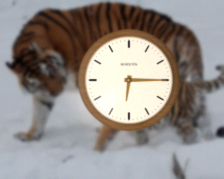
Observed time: **6:15**
